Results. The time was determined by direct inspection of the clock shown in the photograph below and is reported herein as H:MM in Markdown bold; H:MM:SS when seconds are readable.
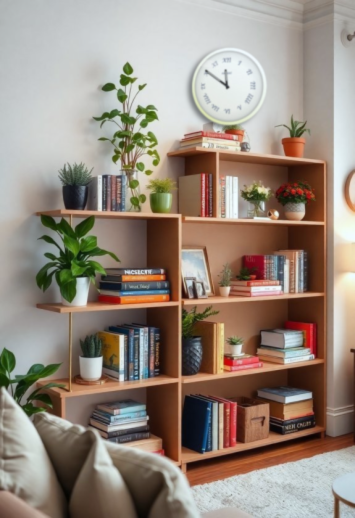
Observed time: **11:51**
